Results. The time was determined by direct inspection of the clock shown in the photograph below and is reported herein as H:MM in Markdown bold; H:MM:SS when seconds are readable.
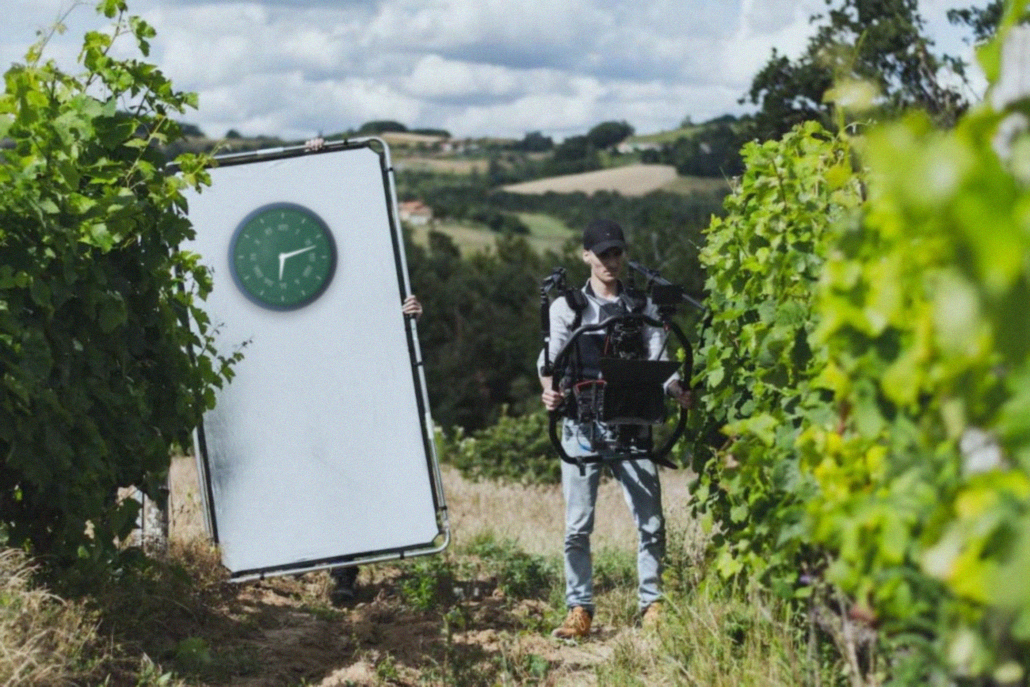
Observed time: **6:12**
